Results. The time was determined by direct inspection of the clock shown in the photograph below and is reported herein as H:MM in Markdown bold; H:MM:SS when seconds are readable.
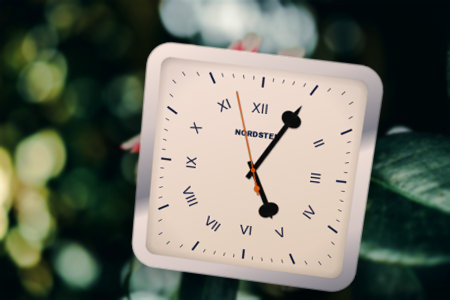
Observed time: **5:04:57**
